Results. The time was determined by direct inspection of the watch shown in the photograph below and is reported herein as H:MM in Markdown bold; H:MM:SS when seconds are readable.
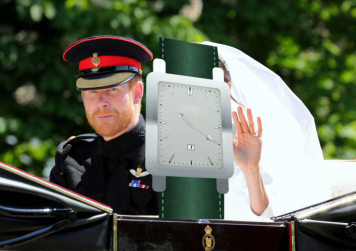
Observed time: **10:20**
